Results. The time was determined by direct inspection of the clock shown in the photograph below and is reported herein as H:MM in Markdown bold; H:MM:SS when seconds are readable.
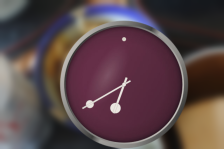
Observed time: **6:40**
